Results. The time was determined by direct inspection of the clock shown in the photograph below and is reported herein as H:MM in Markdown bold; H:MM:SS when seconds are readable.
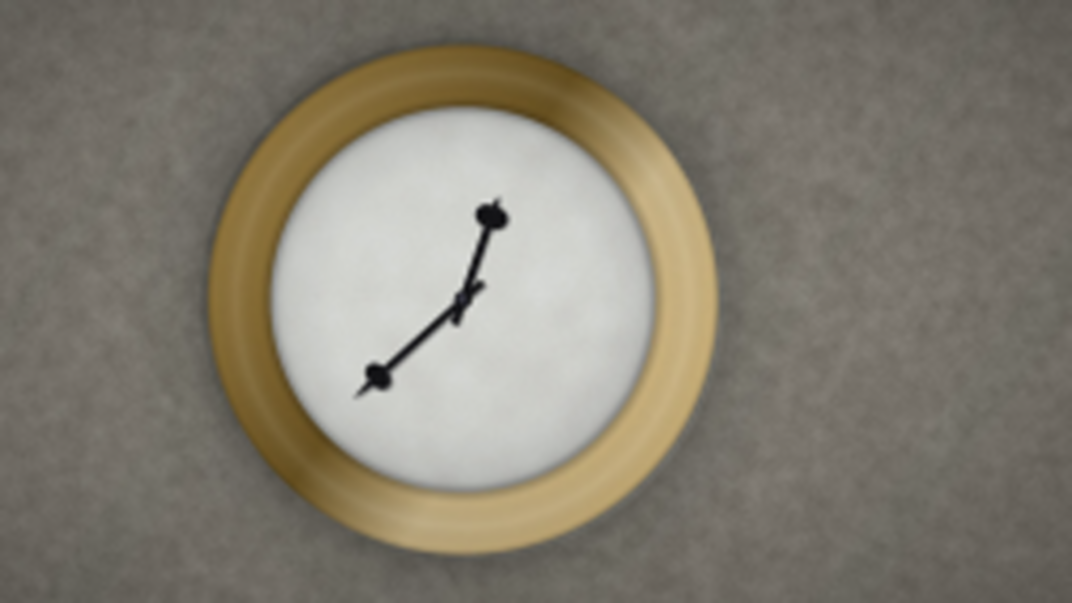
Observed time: **12:38**
